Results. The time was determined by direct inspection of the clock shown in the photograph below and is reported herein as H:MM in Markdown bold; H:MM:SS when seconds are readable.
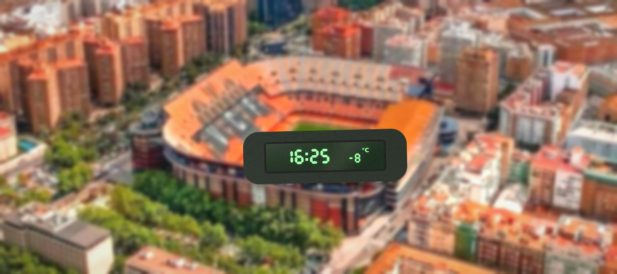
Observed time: **16:25**
